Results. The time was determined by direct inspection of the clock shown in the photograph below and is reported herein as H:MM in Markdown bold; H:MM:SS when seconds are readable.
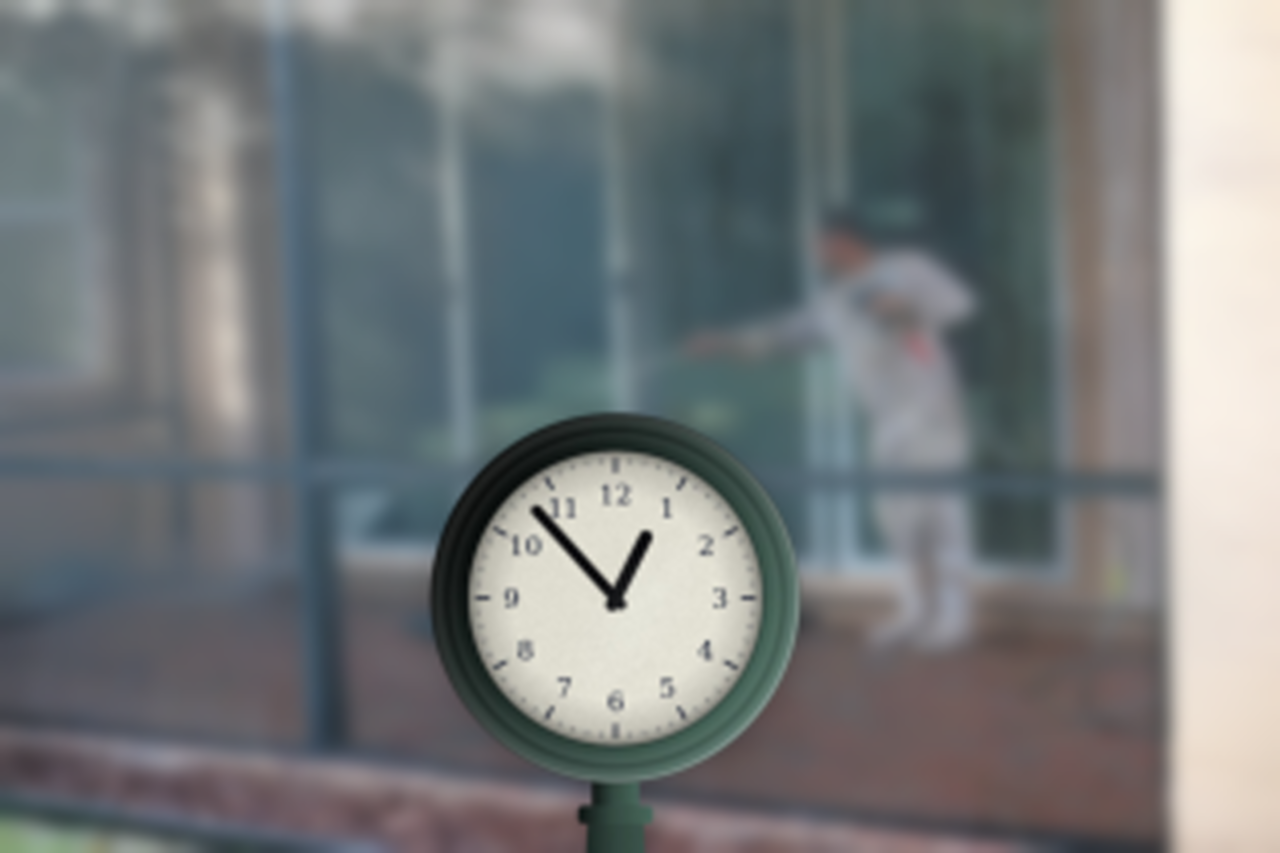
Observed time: **12:53**
